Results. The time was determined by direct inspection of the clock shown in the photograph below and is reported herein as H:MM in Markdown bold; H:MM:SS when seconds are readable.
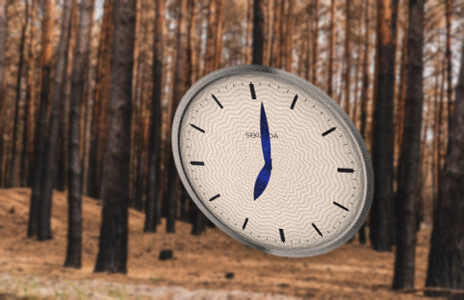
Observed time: **7:01**
